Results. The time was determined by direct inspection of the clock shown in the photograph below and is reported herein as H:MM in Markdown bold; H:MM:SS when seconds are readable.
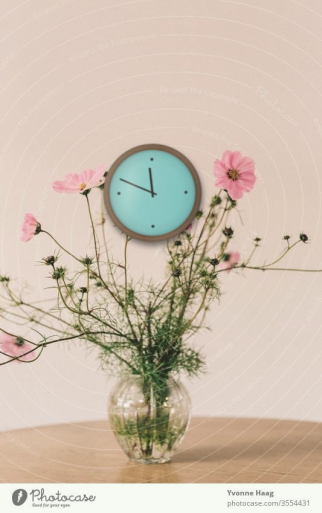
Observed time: **11:49**
